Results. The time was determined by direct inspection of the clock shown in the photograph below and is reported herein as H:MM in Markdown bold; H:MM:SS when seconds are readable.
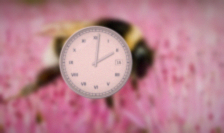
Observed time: **2:01**
